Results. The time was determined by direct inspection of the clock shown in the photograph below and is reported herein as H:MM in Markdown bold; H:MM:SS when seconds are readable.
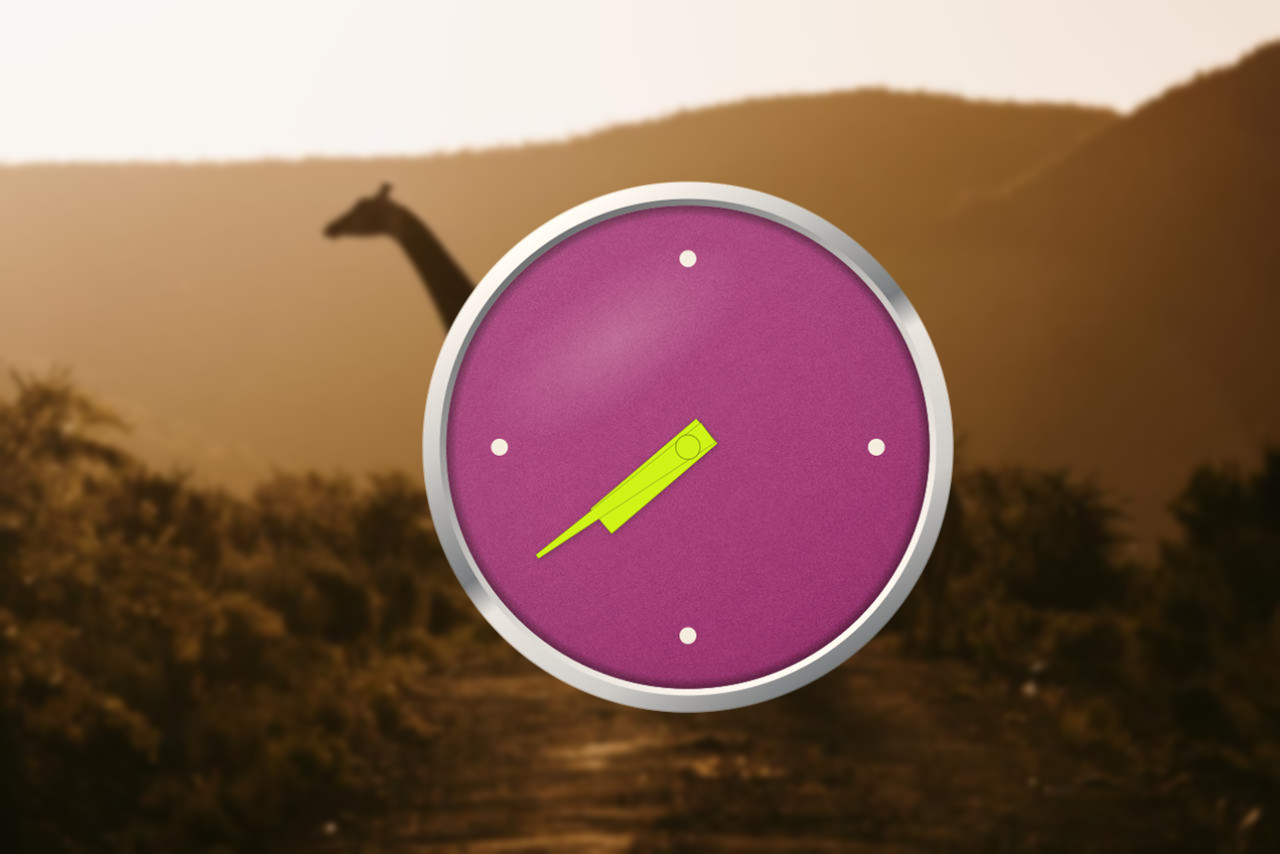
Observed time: **7:39**
